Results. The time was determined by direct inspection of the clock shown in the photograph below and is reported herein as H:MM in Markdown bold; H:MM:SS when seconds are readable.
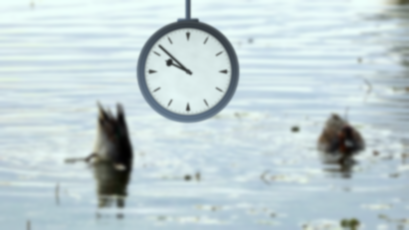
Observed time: **9:52**
